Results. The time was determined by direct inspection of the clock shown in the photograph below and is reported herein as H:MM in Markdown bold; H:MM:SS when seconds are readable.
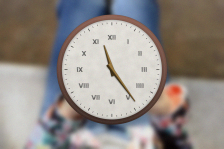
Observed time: **11:24**
